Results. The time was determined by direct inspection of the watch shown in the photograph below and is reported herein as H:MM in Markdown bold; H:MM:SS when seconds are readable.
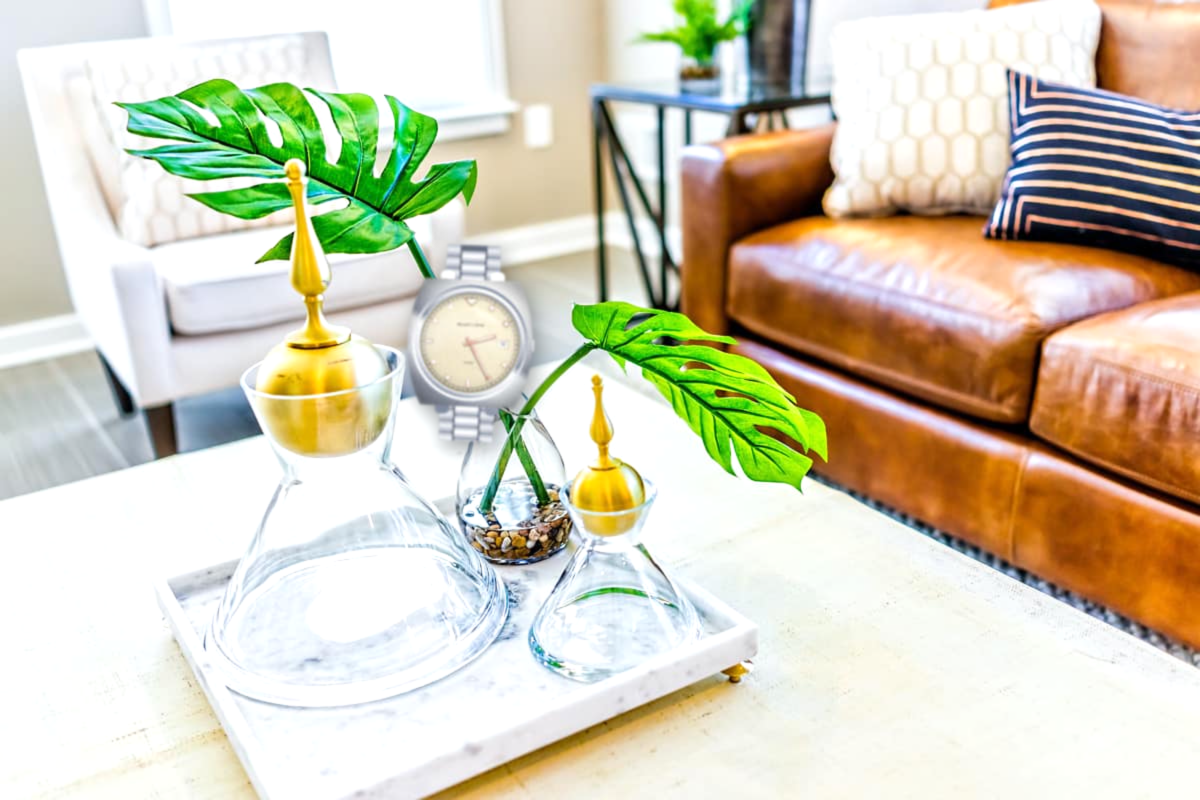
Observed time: **2:25**
